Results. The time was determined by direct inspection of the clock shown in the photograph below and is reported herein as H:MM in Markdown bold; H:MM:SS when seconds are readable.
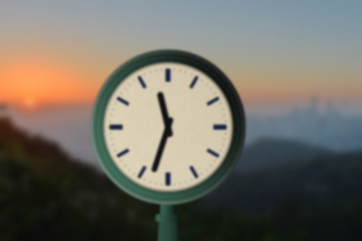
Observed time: **11:33**
